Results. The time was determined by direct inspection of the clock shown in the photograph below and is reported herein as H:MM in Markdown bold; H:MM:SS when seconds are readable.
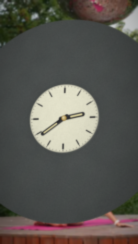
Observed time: **2:39**
